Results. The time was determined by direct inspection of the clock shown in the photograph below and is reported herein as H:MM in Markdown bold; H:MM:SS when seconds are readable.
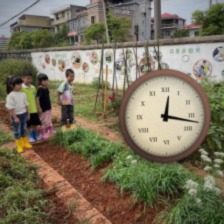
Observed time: **12:17**
